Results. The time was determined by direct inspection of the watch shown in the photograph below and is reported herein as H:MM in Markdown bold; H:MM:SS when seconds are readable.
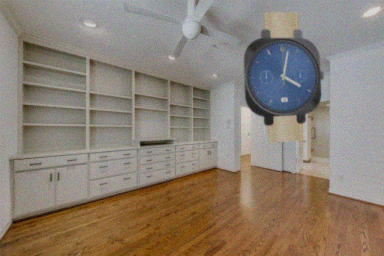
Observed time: **4:02**
